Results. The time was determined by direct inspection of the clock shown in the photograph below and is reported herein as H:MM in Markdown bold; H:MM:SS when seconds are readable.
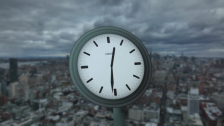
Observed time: **12:31**
